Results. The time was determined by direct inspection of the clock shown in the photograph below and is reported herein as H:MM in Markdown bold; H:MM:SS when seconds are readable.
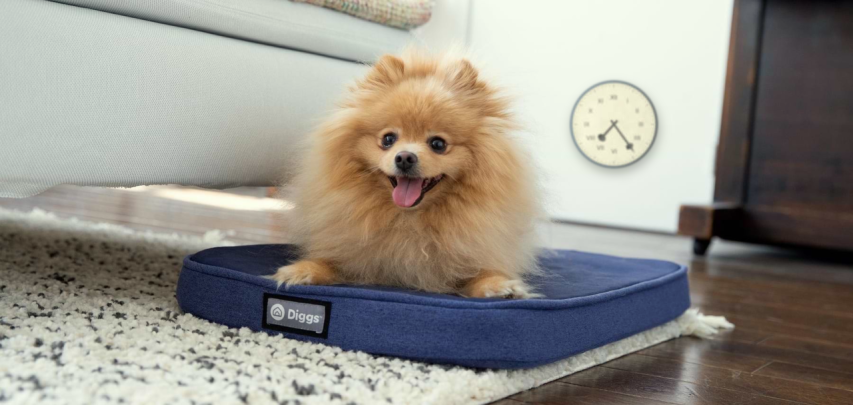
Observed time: **7:24**
